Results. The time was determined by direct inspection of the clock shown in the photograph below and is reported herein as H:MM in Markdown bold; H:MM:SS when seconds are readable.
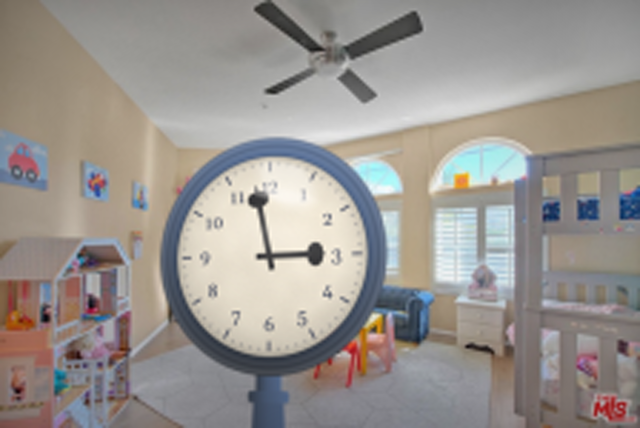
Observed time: **2:58**
